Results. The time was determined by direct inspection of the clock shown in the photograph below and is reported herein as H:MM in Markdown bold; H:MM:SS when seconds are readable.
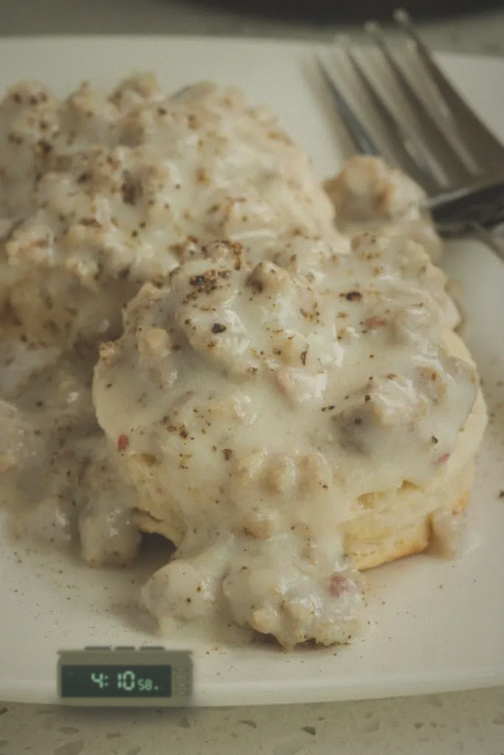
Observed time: **4:10**
